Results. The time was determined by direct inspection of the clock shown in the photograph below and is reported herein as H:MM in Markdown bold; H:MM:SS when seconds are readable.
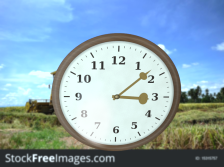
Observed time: **3:08**
